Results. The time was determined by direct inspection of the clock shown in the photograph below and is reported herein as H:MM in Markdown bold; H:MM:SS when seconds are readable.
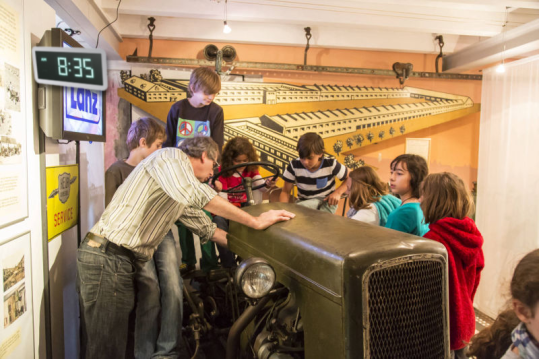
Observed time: **8:35**
